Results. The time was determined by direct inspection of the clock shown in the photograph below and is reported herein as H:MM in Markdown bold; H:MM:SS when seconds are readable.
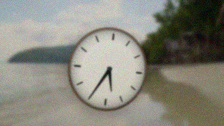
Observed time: **5:35**
